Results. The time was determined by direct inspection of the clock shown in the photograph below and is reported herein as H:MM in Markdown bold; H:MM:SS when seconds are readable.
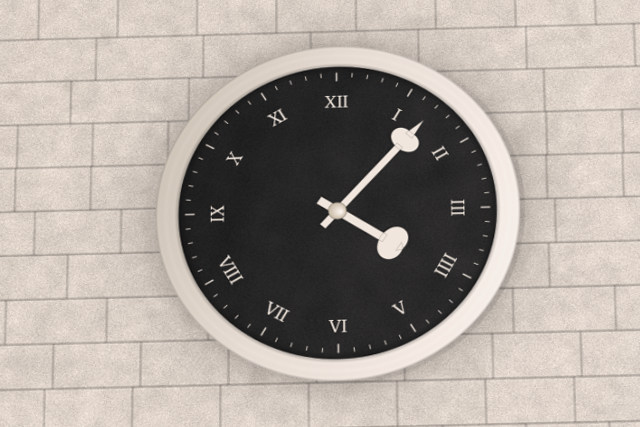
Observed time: **4:07**
